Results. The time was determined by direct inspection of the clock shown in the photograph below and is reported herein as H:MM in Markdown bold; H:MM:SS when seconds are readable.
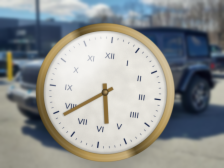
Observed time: **5:39**
